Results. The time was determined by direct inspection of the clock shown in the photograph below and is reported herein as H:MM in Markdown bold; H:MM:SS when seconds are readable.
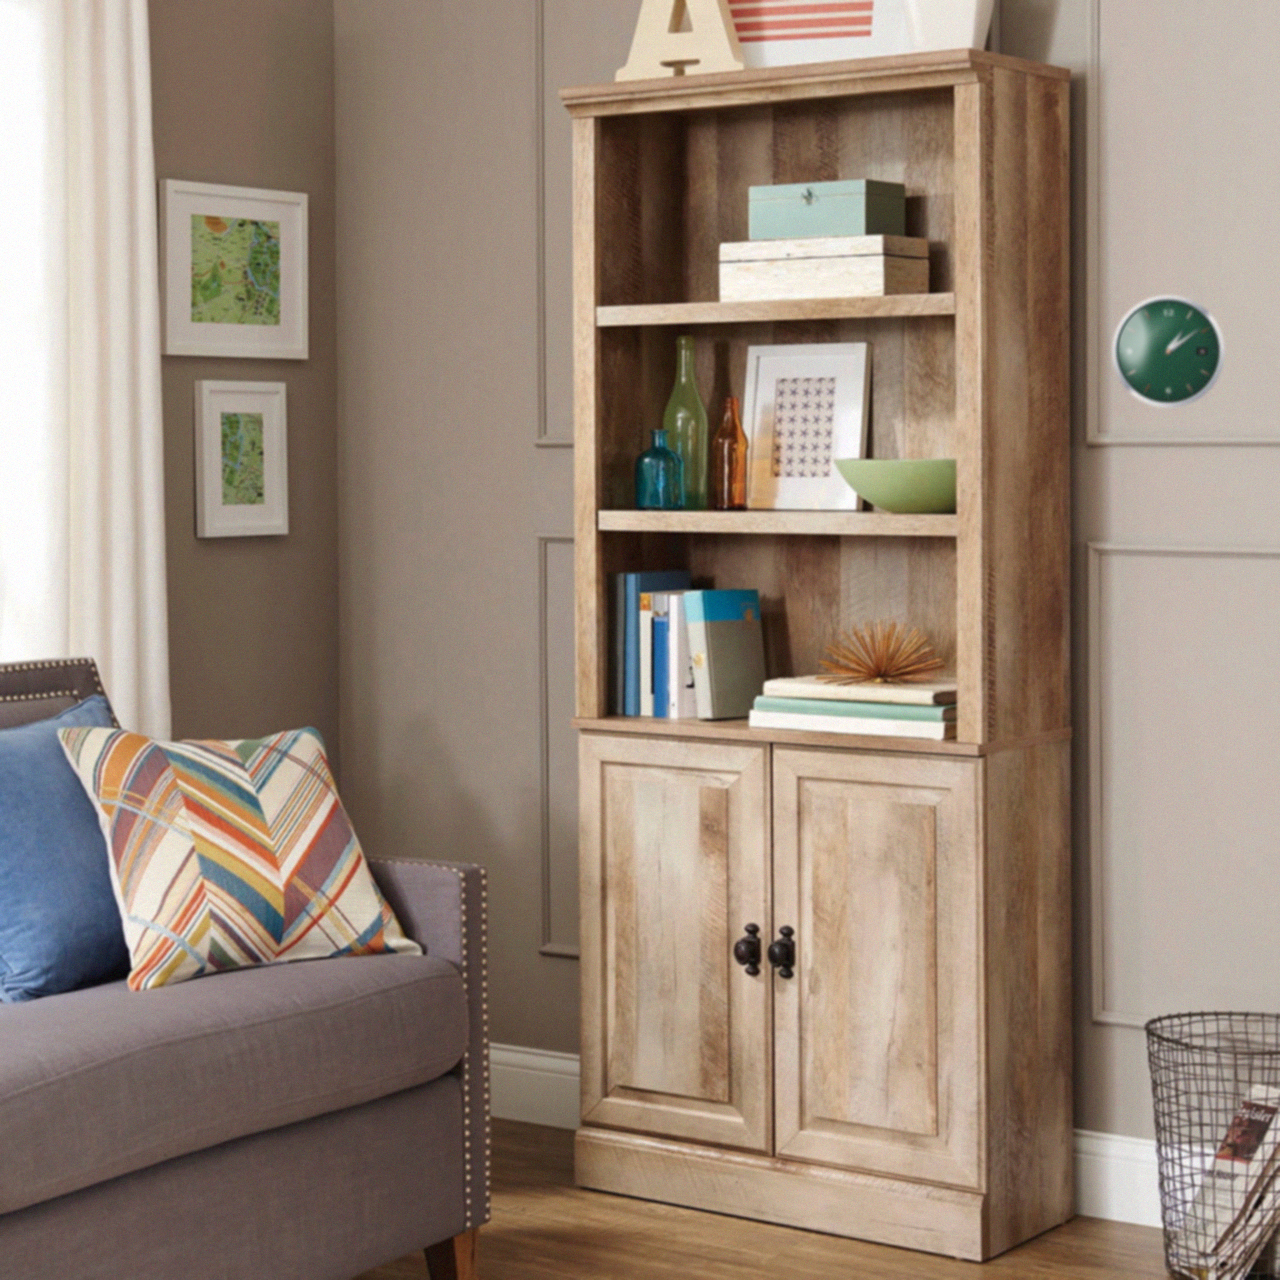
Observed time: **1:09**
